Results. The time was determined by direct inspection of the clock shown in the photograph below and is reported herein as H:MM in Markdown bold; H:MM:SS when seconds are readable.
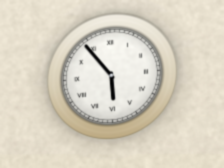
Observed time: **5:54**
